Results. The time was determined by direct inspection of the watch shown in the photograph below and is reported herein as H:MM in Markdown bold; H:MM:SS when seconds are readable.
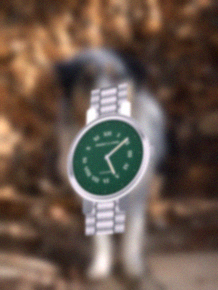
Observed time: **5:09**
